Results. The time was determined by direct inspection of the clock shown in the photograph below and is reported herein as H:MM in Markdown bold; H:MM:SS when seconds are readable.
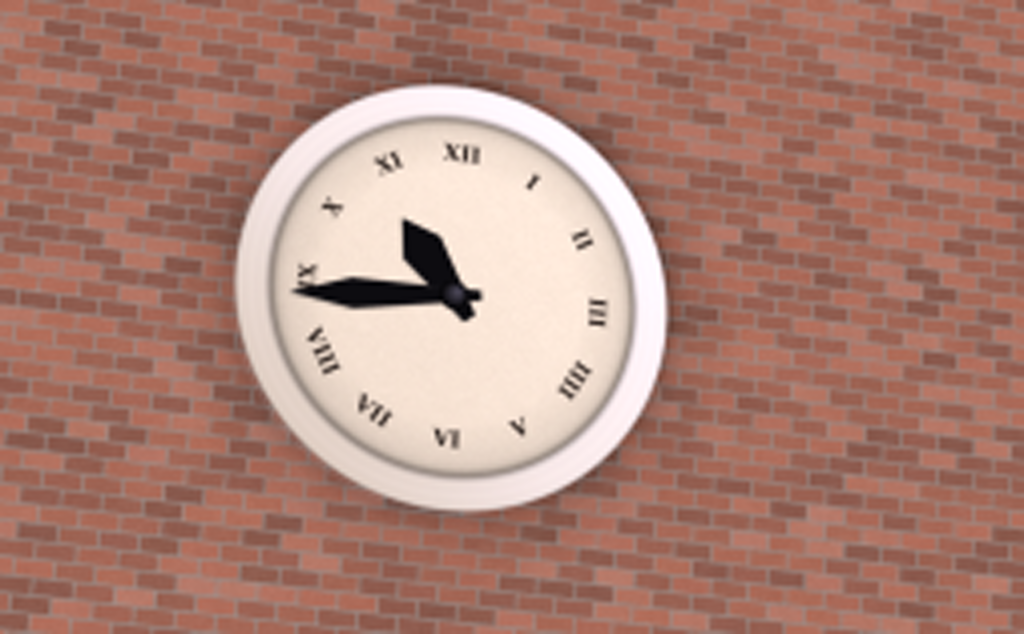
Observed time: **10:44**
